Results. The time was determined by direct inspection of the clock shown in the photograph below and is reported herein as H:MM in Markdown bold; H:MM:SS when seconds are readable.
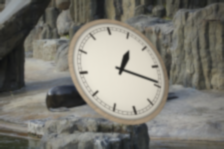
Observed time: **1:19**
